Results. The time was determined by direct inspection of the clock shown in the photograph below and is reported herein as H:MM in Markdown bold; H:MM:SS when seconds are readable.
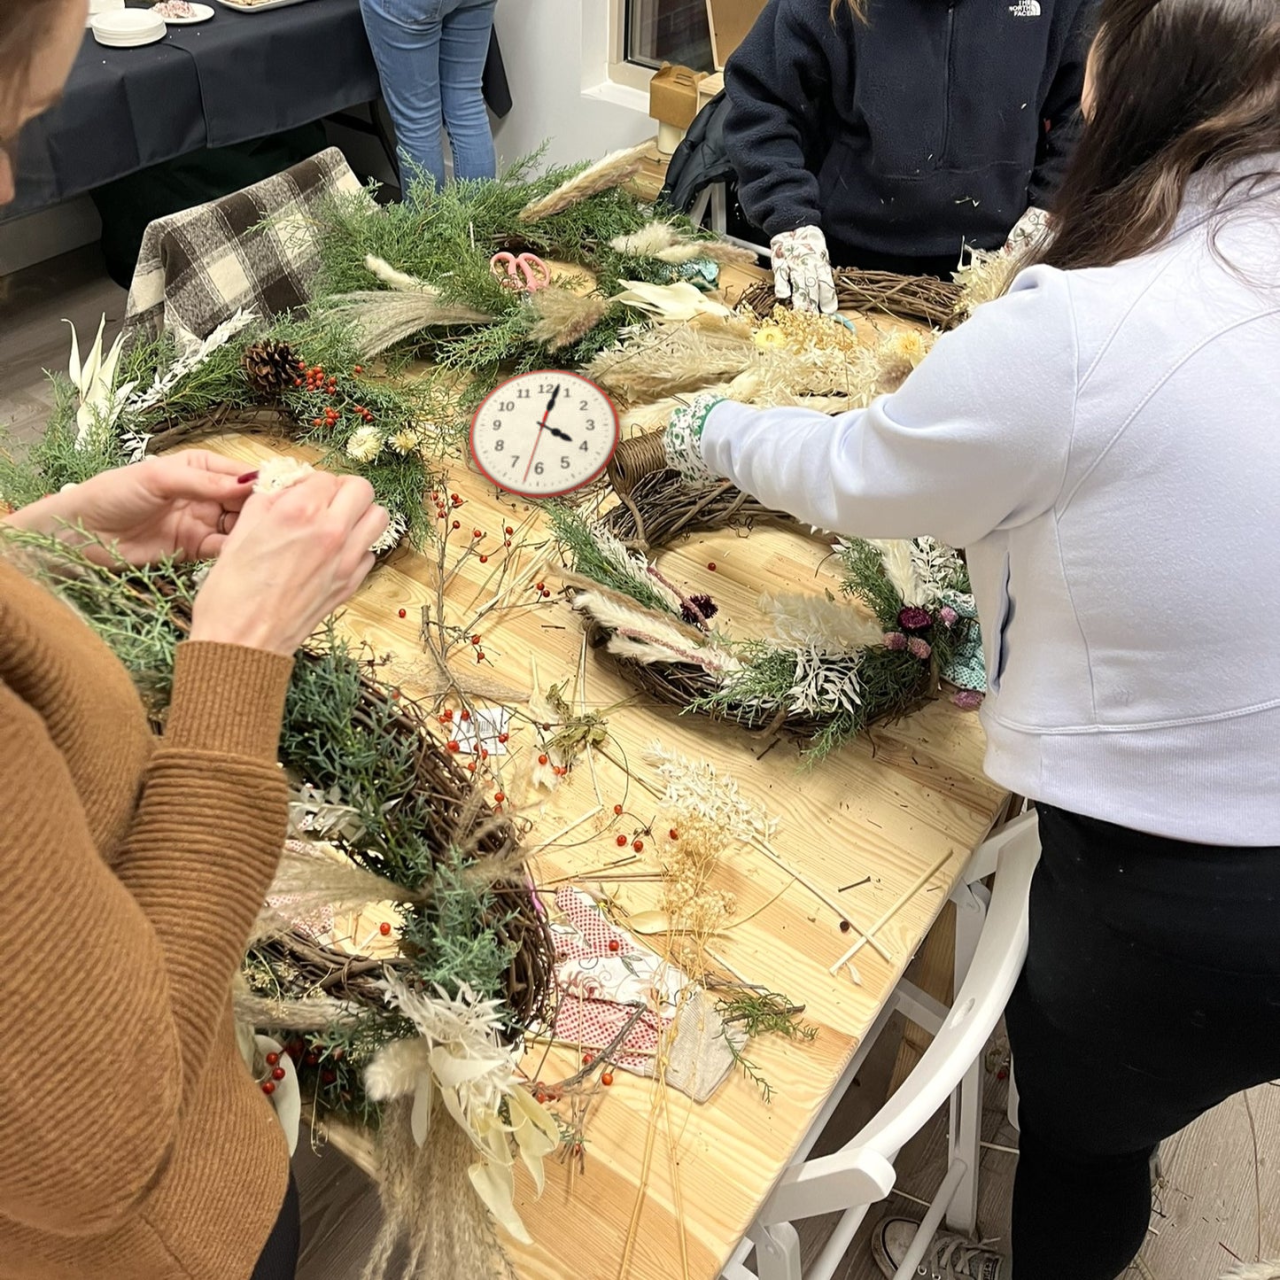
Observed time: **4:02:32**
